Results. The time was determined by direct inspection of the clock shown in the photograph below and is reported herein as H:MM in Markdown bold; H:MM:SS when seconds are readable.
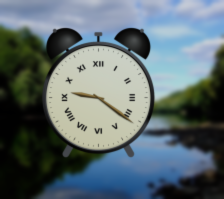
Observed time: **9:21**
